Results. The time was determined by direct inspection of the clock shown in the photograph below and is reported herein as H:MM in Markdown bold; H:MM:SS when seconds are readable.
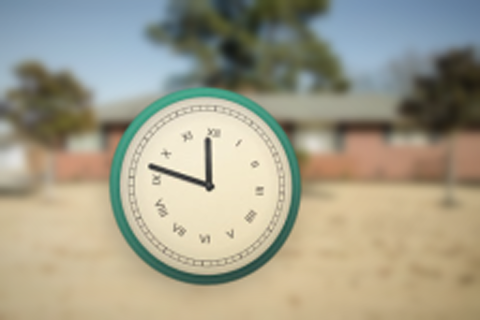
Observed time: **11:47**
